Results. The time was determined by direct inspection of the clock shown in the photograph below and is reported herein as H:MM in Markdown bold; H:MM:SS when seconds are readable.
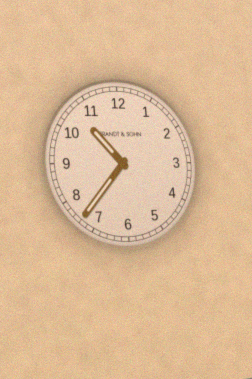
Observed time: **10:37**
